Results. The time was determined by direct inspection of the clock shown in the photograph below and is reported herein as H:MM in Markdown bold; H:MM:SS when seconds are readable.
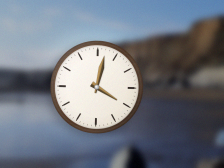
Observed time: **4:02**
